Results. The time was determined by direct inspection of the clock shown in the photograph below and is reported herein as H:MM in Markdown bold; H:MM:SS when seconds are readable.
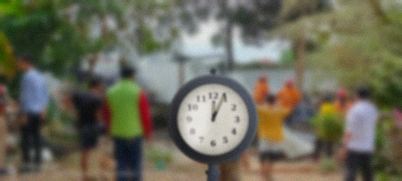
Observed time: **12:04**
